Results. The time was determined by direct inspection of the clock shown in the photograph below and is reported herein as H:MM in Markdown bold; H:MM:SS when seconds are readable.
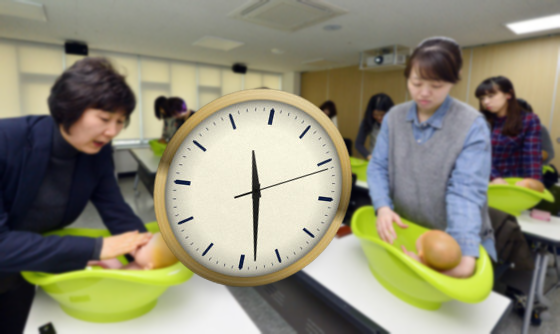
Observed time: **11:28:11**
